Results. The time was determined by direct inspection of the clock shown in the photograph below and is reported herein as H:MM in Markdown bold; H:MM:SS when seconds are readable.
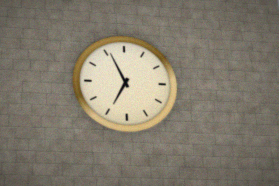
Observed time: **6:56**
